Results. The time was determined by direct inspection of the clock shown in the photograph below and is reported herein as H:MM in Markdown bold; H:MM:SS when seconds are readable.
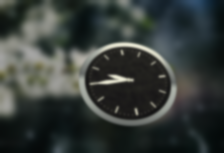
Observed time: **9:45**
